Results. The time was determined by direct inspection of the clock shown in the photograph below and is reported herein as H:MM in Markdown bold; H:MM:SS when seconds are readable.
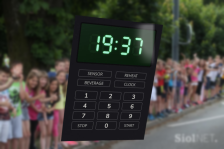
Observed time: **19:37**
